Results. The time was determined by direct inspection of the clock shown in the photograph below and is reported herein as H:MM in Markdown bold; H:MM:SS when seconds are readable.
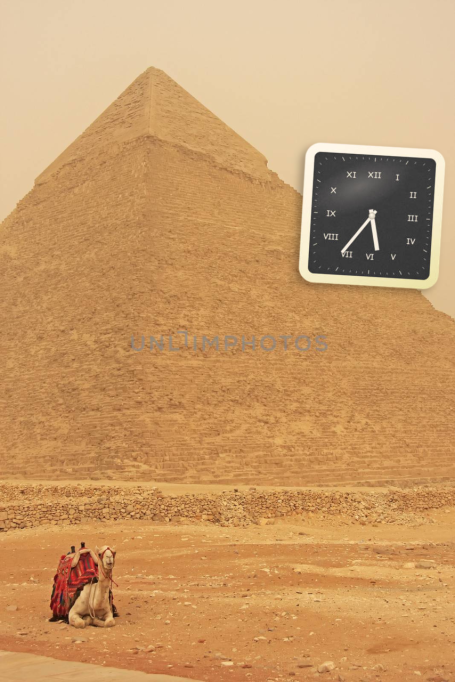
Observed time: **5:36**
